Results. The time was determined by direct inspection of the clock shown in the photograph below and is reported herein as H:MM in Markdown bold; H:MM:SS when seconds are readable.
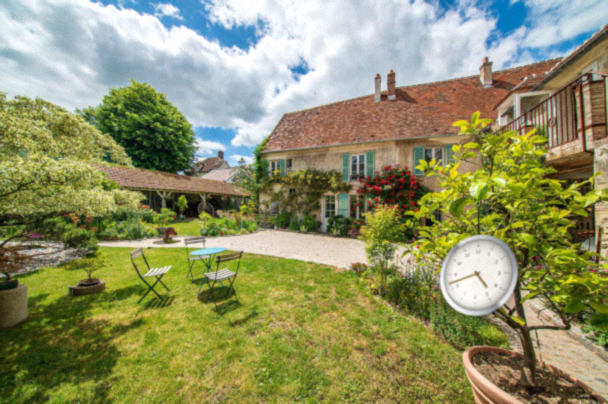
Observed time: **4:42**
